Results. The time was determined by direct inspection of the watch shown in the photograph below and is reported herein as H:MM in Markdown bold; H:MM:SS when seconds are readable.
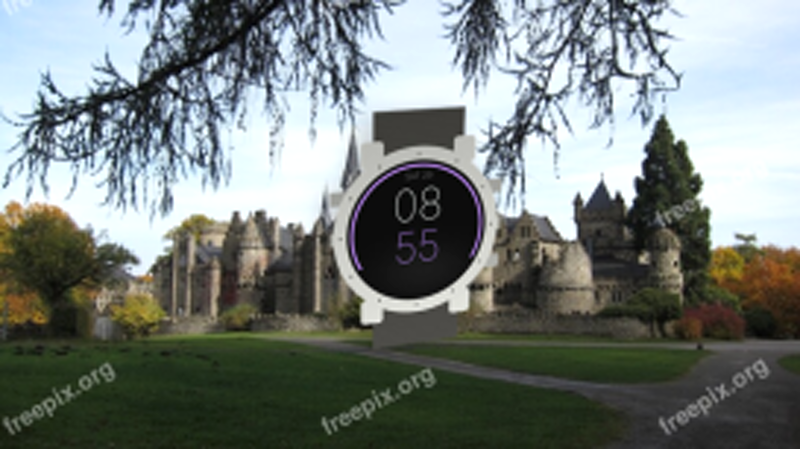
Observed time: **8:55**
